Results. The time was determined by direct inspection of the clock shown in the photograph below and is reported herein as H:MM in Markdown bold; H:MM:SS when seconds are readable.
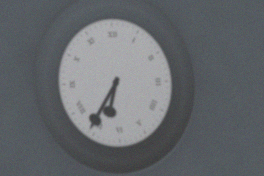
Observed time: **6:36**
